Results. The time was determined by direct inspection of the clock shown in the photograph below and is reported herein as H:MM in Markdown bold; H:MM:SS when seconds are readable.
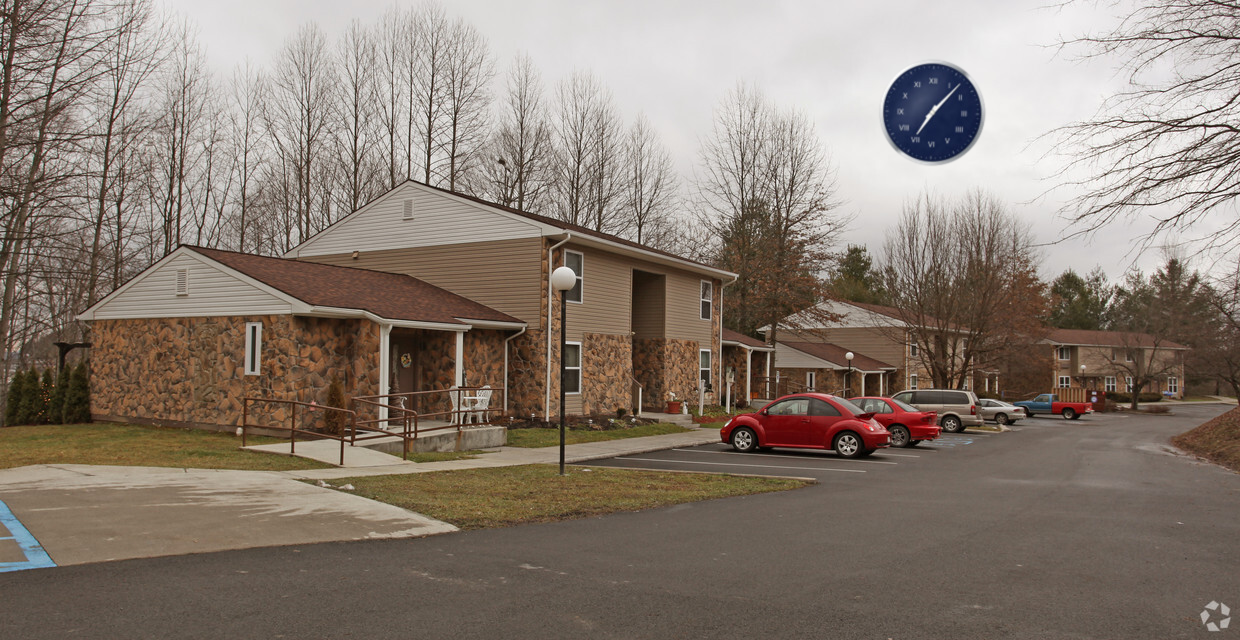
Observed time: **7:07**
